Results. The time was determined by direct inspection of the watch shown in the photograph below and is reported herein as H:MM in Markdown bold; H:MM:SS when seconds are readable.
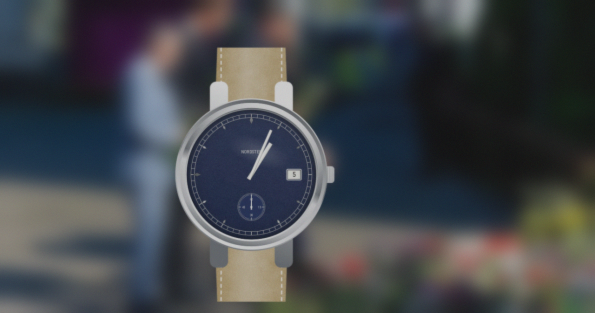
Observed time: **1:04**
